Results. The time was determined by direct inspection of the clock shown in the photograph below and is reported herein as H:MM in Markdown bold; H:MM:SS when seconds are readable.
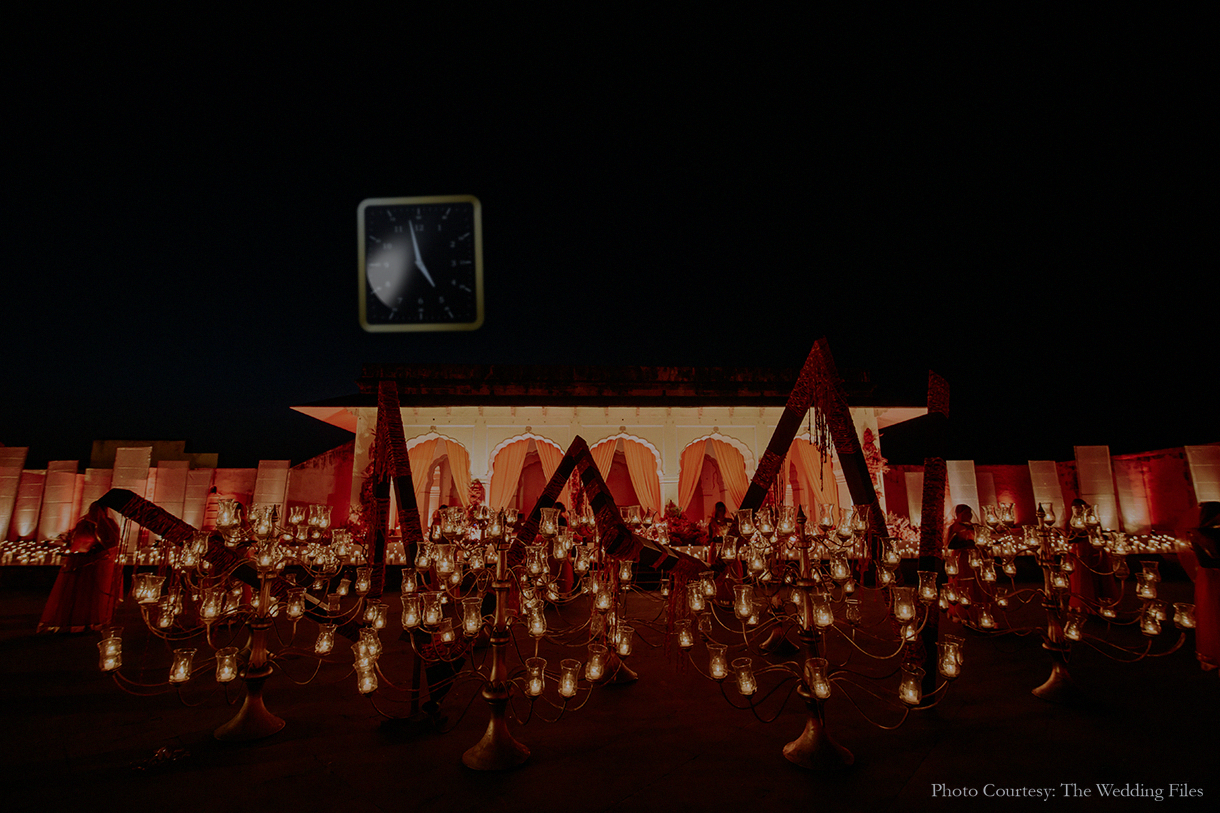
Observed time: **4:58**
